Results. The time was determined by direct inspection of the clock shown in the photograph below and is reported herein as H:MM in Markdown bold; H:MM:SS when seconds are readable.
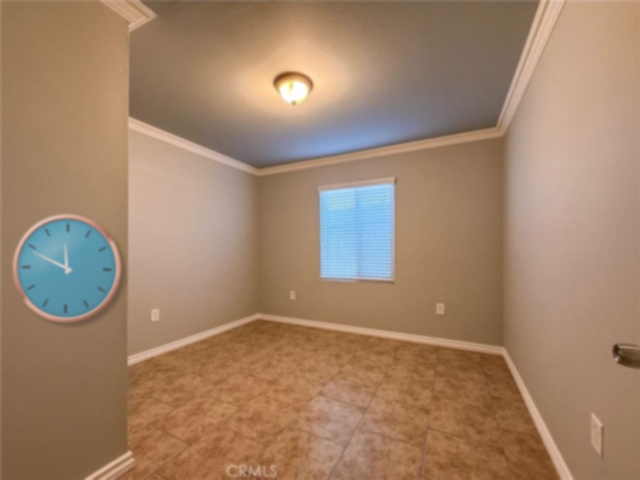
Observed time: **11:49**
